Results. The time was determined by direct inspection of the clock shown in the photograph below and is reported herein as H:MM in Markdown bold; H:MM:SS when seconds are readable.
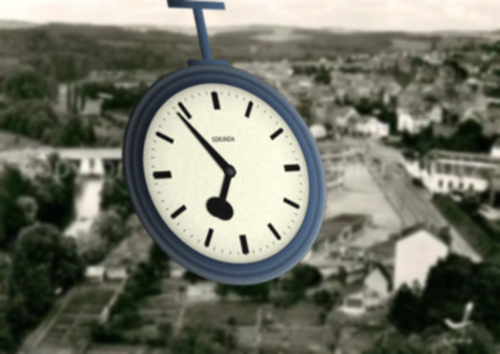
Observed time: **6:54**
